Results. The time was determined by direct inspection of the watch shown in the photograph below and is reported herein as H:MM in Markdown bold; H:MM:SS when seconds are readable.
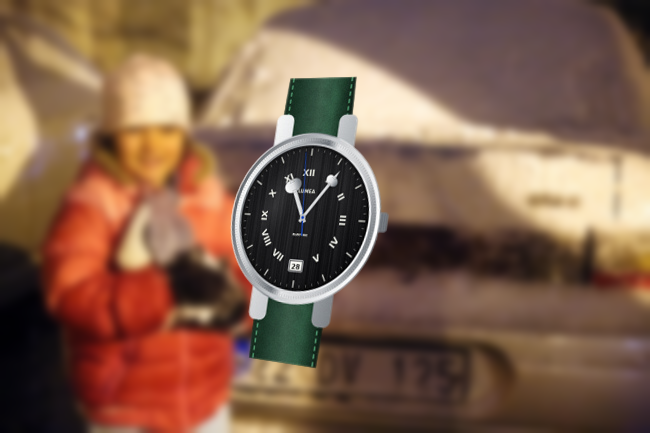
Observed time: **11:05:59**
